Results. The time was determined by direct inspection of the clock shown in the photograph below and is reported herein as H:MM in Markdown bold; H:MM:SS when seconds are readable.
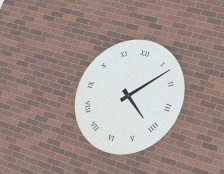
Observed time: **4:07**
